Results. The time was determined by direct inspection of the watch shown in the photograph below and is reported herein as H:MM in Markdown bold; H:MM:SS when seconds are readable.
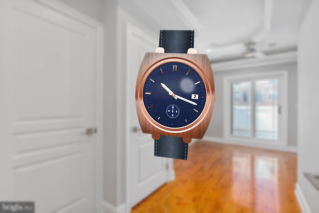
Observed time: **10:18**
